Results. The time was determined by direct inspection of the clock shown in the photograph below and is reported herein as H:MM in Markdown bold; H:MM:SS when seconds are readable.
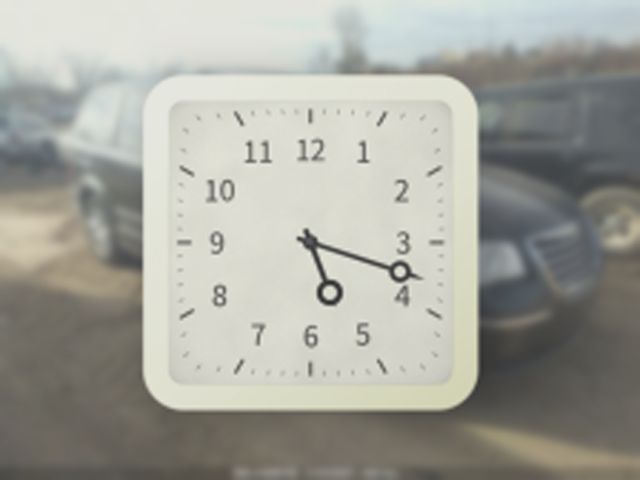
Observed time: **5:18**
